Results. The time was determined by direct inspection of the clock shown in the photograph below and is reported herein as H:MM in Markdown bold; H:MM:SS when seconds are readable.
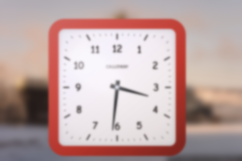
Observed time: **3:31**
